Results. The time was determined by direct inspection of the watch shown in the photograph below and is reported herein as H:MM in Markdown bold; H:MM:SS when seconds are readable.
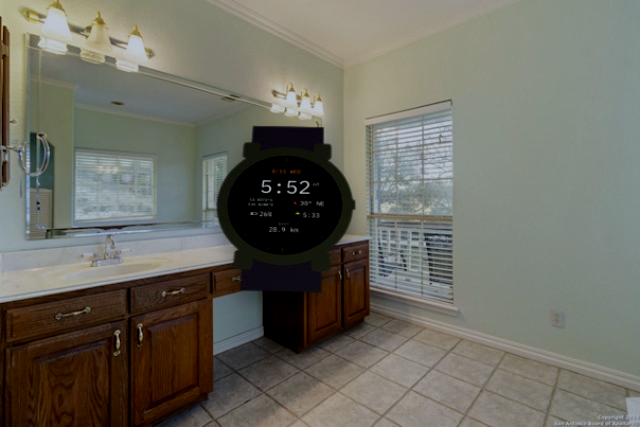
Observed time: **5:52**
